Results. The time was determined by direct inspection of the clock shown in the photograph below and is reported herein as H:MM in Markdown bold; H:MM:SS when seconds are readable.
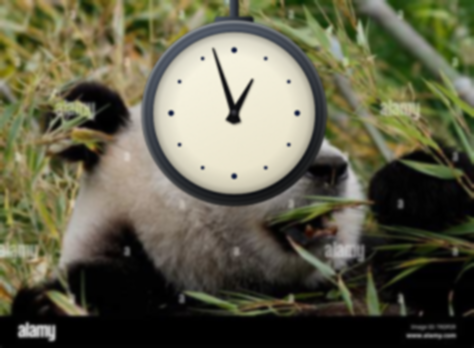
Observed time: **12:57**
